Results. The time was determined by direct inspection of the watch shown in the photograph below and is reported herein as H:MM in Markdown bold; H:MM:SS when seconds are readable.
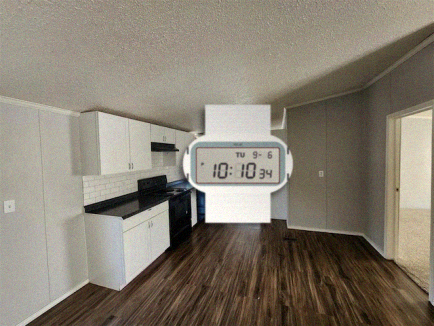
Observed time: **10:10:34**
